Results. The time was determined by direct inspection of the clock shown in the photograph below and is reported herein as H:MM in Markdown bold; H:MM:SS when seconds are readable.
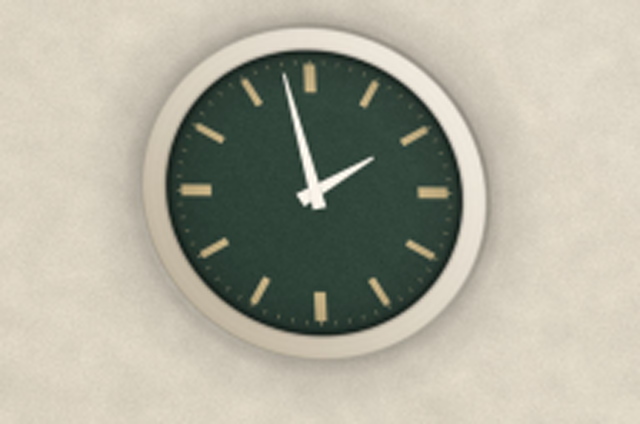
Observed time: **1:58**
